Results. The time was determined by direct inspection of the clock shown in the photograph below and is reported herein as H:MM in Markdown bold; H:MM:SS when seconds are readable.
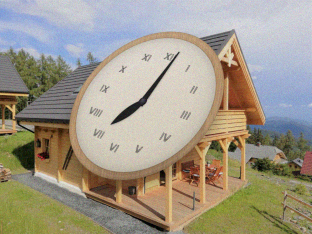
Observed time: **7:01**
